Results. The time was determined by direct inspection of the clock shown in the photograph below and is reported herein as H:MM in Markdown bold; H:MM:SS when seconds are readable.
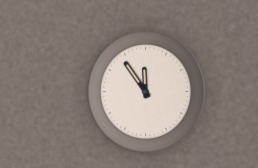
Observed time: **11:54**
